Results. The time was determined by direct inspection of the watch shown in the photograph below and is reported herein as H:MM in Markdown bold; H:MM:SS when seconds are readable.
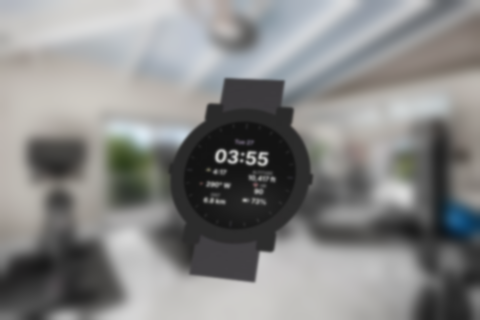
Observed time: **3:55**
